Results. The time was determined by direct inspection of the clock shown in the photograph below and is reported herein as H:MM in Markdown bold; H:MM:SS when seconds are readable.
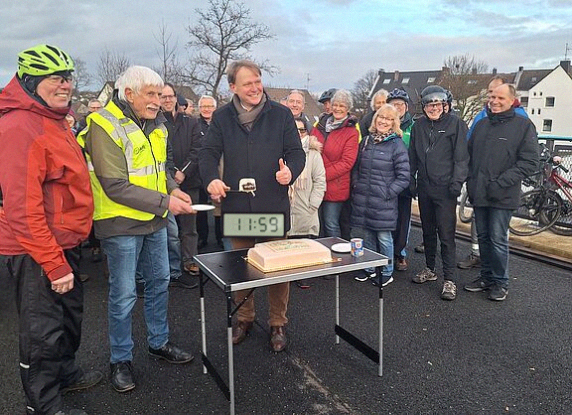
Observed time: **11:59**
